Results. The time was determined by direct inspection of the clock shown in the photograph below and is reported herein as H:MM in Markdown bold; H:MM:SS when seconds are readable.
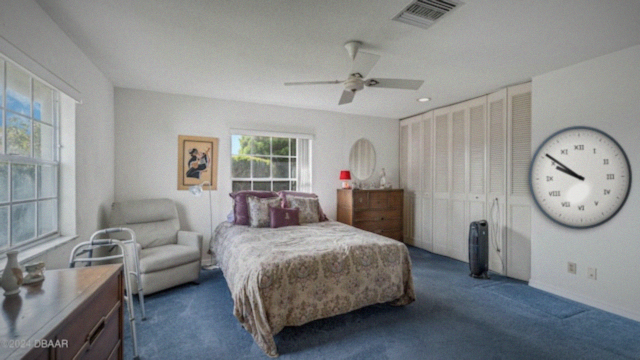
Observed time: **9:51**
